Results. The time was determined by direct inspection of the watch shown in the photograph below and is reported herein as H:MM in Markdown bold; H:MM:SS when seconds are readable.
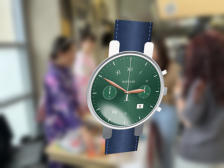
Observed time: **2:50**
